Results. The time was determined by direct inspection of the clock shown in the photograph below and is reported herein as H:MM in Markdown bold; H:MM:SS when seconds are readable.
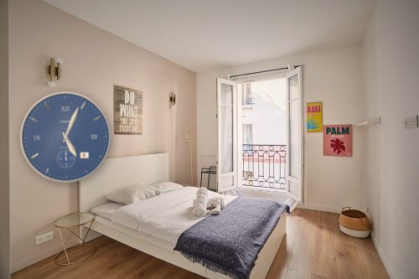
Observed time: **5:04**
